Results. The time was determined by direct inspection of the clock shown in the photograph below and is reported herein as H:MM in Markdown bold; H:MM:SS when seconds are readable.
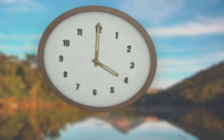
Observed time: **4:00**
